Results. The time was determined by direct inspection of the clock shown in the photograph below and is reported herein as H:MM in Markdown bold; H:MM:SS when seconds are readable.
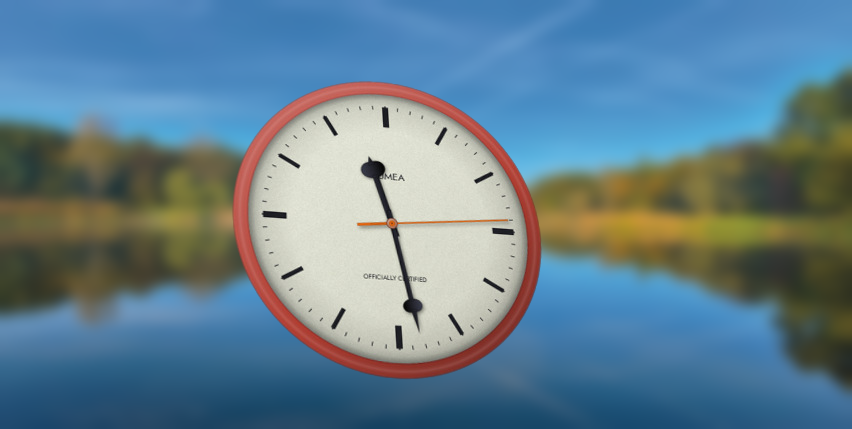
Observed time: **11:28:14**
